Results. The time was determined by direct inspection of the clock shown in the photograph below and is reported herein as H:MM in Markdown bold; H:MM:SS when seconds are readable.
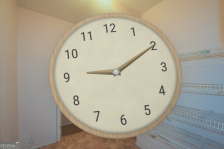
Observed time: **9:10**
